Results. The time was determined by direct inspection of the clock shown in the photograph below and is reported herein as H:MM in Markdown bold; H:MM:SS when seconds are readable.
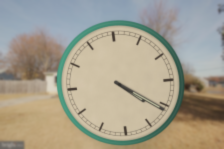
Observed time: **4:21**
